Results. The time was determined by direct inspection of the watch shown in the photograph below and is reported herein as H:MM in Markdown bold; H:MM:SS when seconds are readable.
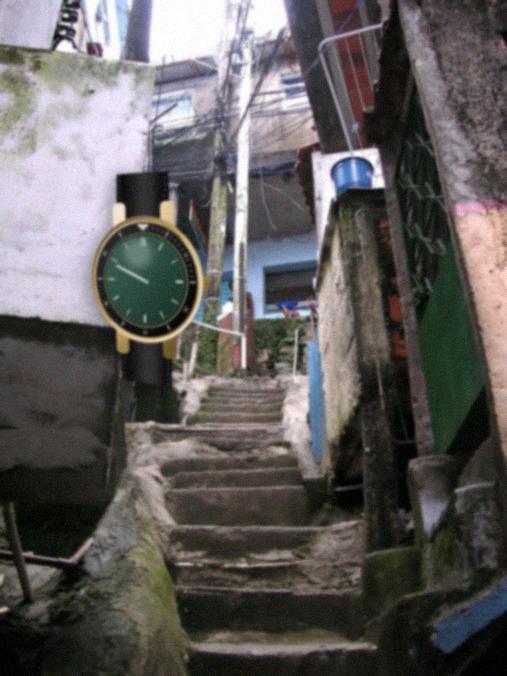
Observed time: **9:49**
